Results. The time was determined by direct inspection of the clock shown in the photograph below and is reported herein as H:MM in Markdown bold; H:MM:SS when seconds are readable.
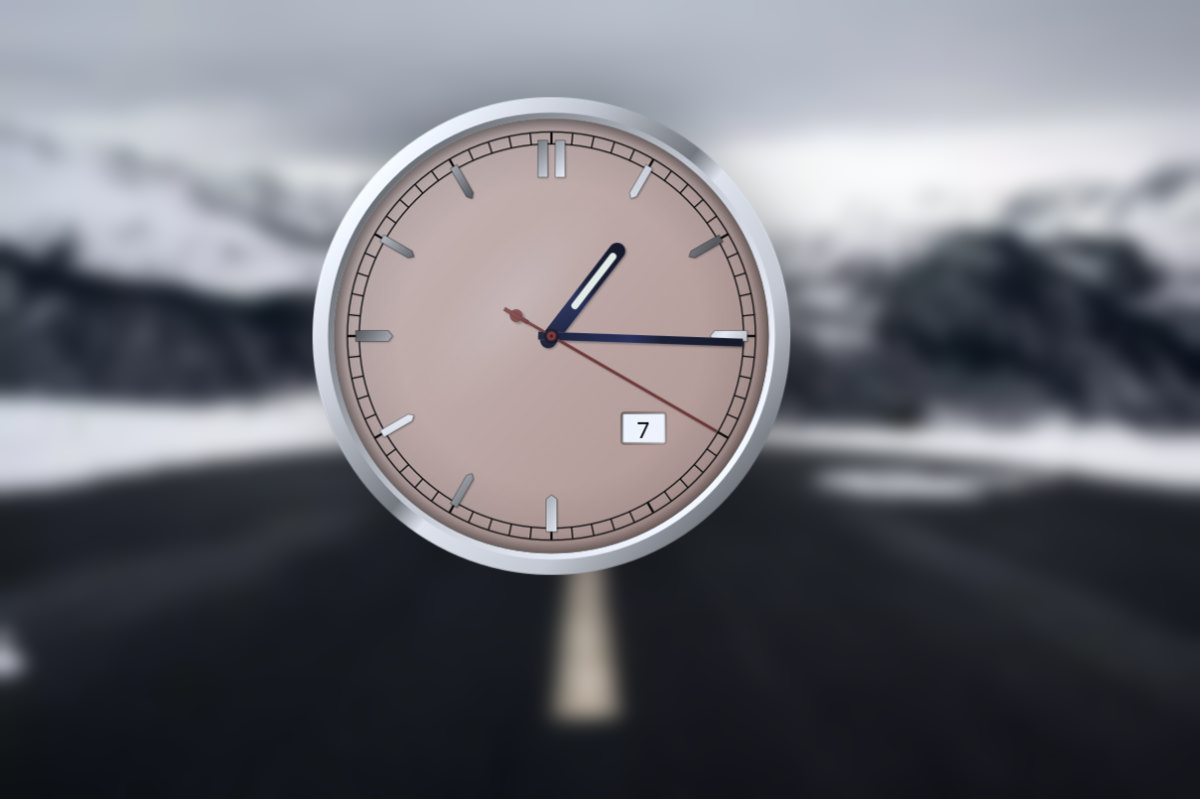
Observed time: **1:15:20**
